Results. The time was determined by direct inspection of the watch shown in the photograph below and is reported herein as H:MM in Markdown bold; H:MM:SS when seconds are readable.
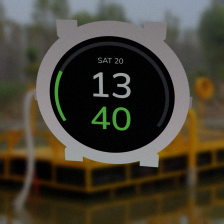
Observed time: **13:40**
